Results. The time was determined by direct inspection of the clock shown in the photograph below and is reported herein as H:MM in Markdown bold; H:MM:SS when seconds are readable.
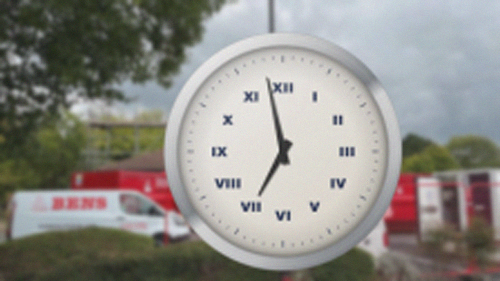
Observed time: **6:58**
